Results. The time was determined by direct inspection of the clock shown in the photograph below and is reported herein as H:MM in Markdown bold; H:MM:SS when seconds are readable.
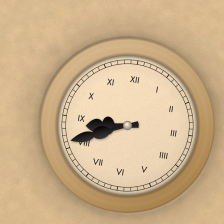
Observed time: **8:41**
